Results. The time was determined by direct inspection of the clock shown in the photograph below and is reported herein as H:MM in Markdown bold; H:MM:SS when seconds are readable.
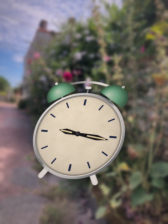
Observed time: **9:16**
